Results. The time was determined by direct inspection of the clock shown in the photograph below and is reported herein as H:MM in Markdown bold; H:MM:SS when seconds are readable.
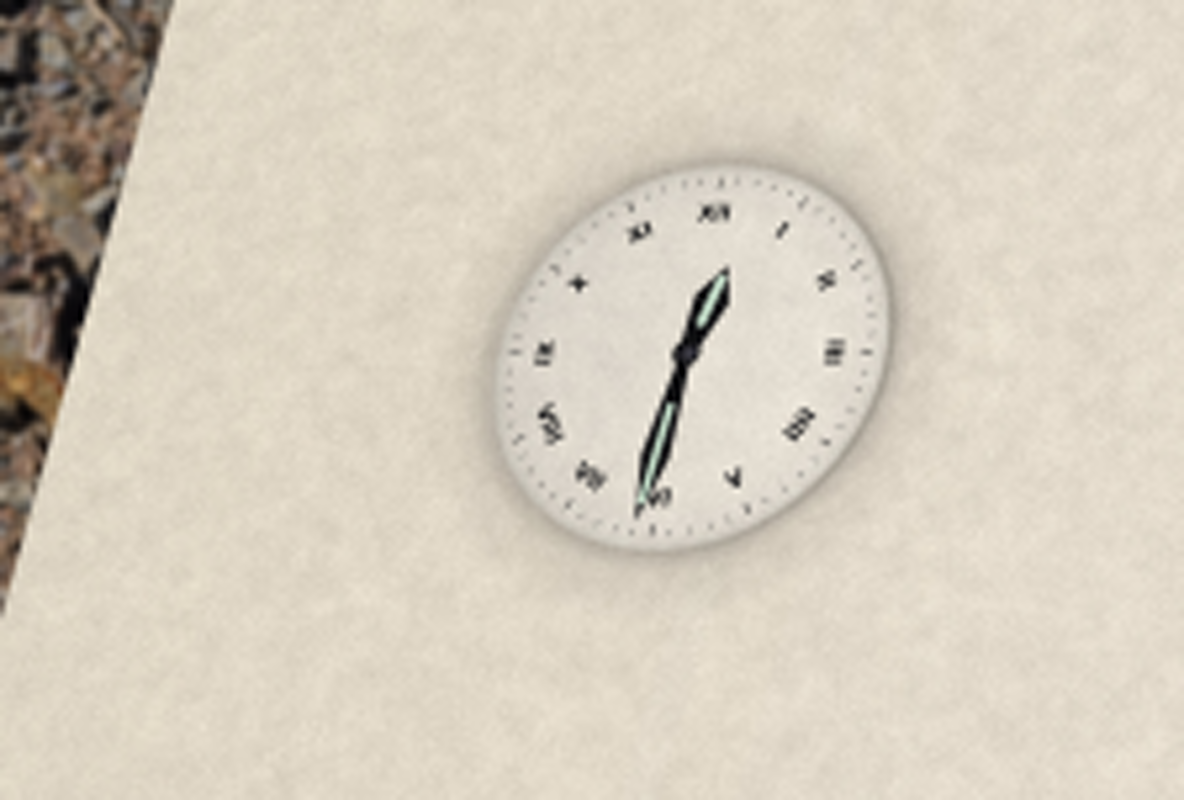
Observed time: **12:31**
